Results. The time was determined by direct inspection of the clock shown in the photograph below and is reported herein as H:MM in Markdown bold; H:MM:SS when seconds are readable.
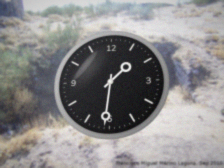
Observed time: **1:31**
